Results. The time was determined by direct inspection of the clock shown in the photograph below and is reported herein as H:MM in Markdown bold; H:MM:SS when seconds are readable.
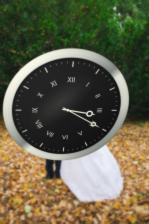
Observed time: **3:20**
